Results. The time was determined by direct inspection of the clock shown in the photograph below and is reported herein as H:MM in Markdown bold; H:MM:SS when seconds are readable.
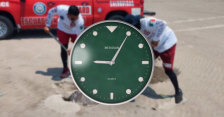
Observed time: **9:05**
